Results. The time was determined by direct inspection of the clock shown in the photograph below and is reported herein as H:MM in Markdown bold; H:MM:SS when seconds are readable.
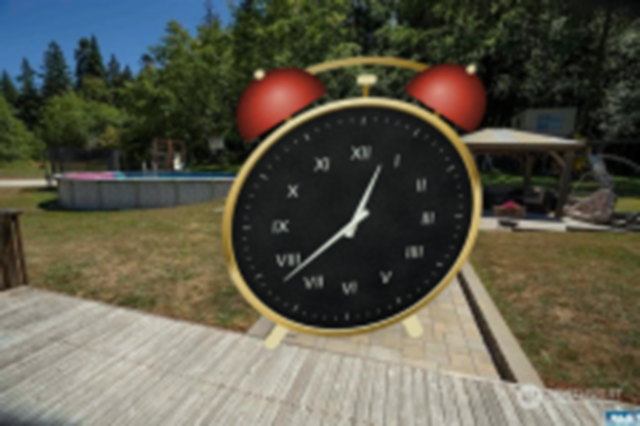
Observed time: **12:38**
